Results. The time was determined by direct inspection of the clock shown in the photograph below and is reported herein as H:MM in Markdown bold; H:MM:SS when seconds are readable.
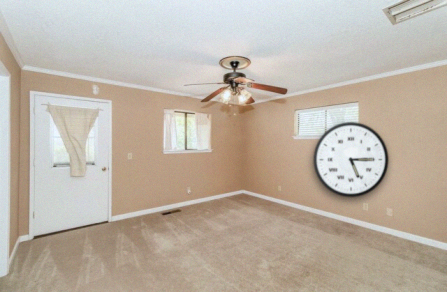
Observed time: **5:15**
